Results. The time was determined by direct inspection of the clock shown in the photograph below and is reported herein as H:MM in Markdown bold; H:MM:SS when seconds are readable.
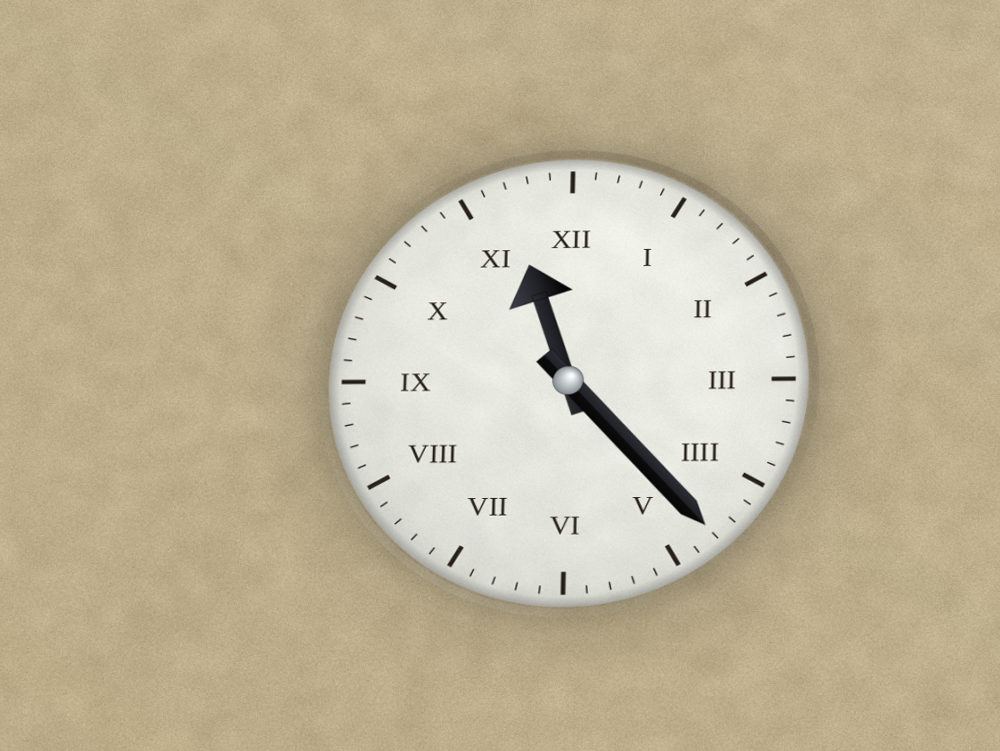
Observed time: **11:23**
